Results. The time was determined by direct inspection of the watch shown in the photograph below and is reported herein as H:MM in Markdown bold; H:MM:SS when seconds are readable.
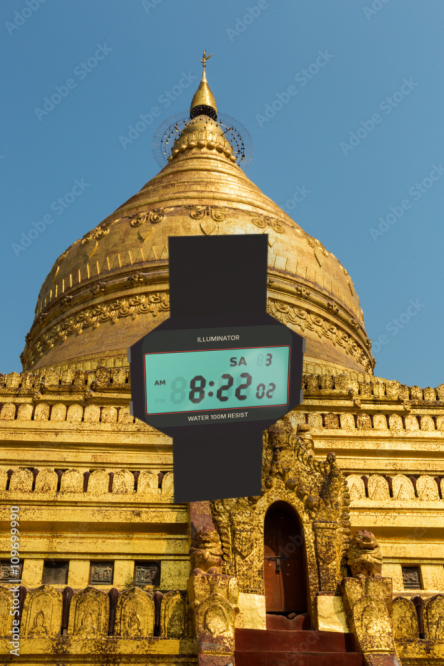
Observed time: **8:22:02**
